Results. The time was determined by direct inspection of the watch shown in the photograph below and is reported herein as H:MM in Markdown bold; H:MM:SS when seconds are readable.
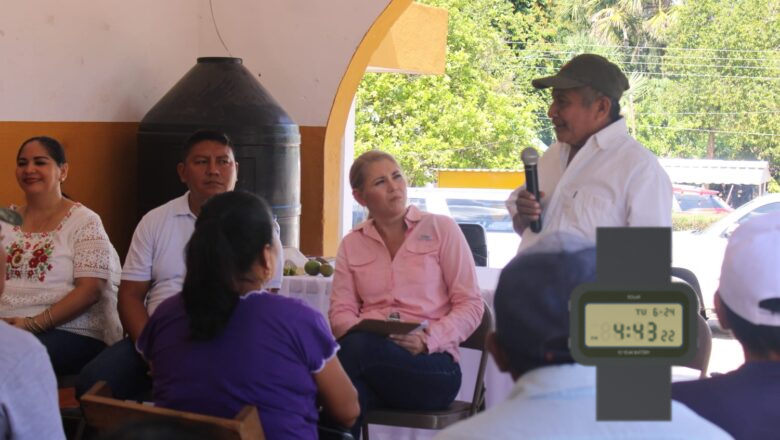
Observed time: **4:43:22**
